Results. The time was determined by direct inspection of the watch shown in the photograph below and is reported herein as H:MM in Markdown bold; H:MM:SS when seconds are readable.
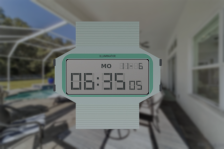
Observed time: **6:35:05**
